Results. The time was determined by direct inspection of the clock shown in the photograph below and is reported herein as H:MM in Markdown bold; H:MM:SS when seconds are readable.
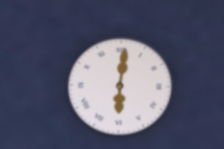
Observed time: **6:01**
